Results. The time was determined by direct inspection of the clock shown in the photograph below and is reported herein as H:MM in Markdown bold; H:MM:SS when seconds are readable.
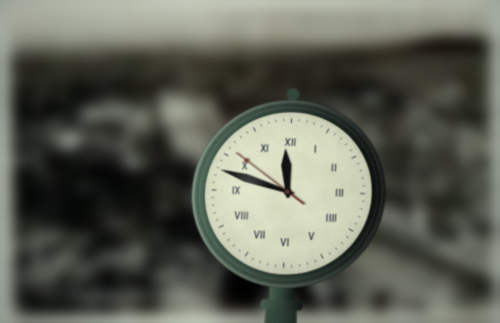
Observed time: **11:47:51**
